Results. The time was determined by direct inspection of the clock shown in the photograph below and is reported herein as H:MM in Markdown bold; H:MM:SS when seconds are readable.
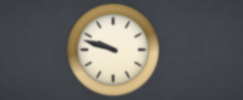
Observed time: **9:48**
